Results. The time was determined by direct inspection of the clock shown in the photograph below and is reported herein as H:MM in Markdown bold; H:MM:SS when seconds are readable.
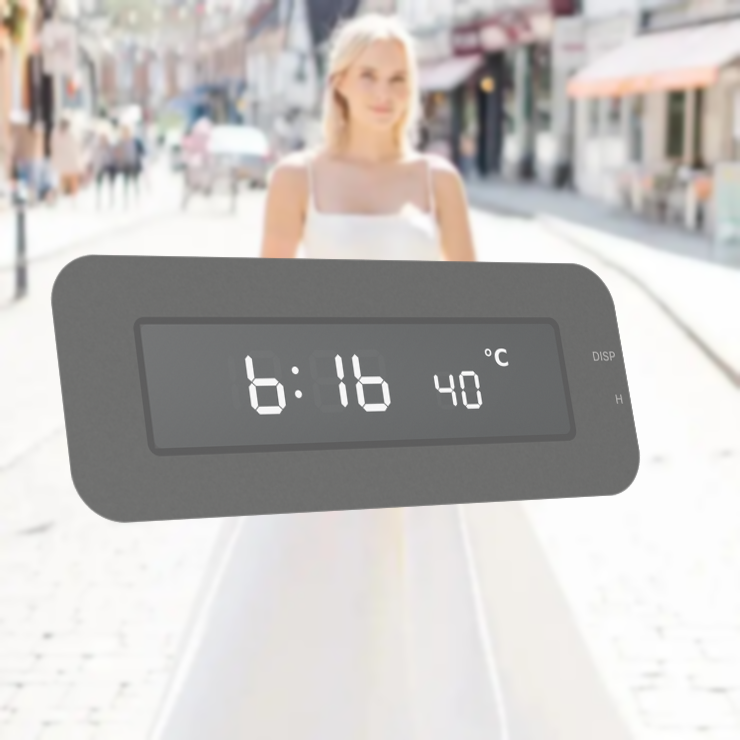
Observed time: **6:16**
